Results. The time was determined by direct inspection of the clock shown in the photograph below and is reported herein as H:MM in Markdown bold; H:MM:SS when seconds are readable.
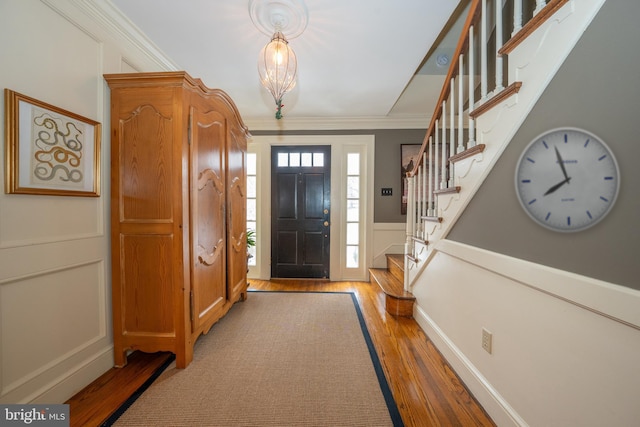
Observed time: **7:57**
